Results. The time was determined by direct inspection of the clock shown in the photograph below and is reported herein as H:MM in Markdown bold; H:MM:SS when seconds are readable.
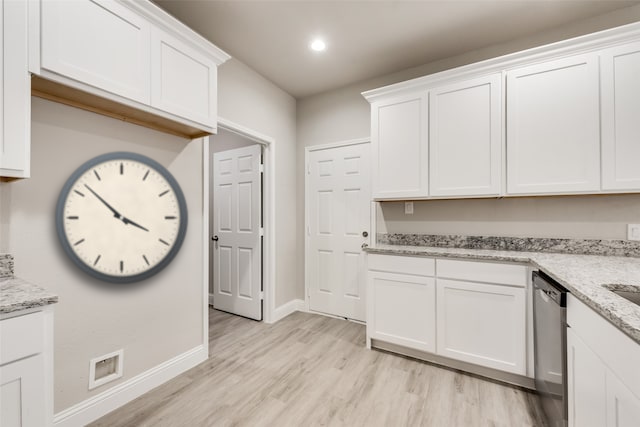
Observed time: **3:52**
